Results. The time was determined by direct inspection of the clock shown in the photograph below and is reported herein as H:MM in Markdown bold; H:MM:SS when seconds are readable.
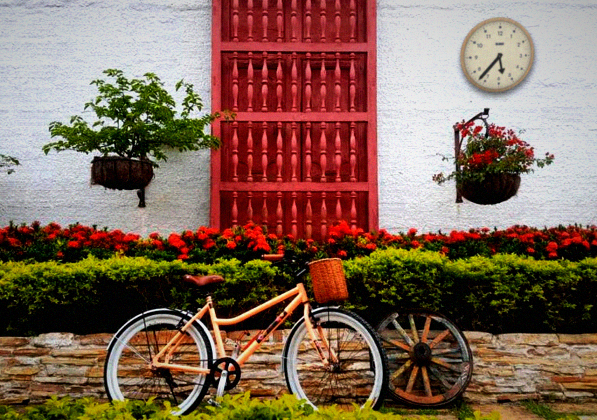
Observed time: **5:37**
